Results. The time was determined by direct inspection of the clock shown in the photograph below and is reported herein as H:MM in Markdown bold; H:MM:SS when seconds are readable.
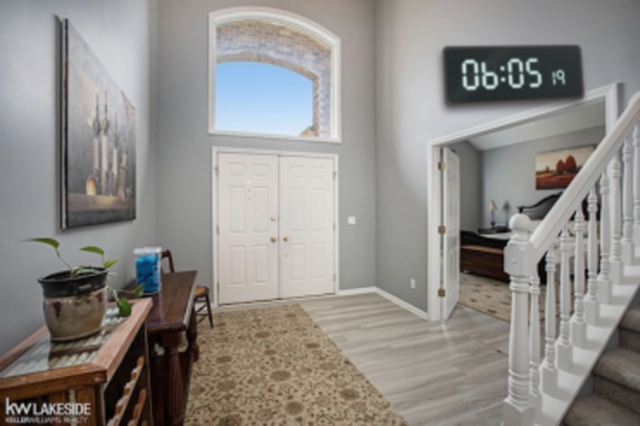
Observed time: **6:05:19**
